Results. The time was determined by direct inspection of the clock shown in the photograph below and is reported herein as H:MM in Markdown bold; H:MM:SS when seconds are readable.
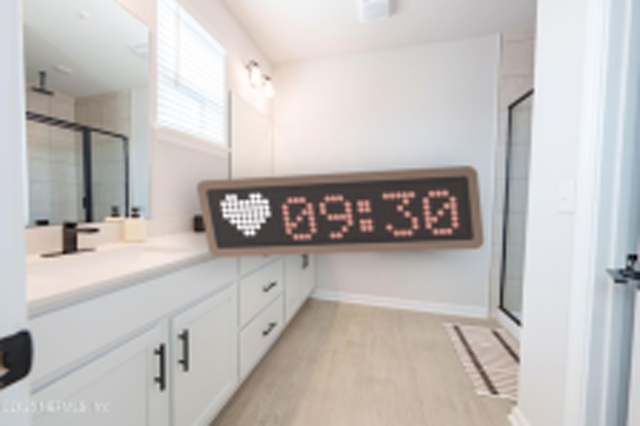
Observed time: **9:30**
